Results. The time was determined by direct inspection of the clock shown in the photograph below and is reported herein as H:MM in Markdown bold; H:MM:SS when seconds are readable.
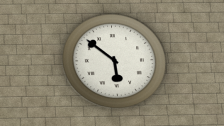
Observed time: **5:52**
